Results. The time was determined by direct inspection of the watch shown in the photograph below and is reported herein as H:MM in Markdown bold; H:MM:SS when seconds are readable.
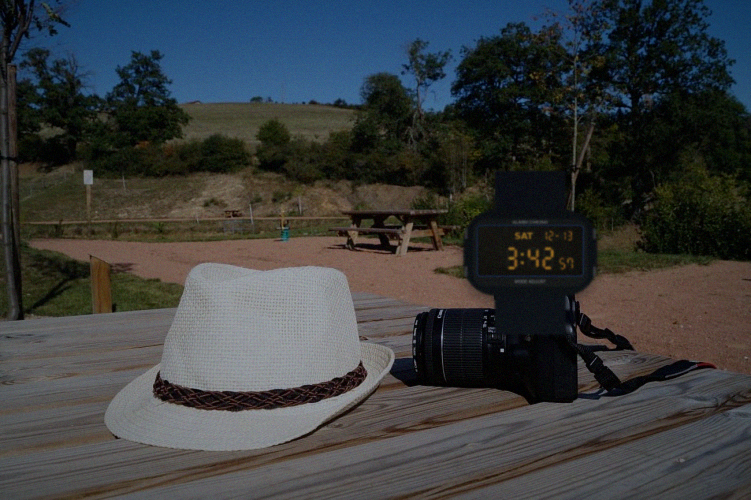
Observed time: **3:42:57**
